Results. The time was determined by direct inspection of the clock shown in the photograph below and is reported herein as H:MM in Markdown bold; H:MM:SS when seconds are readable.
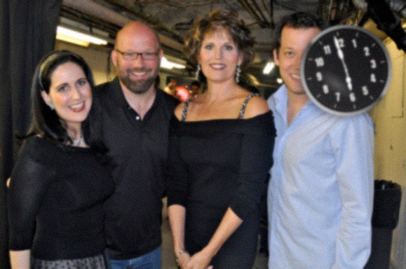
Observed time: **5:59**
